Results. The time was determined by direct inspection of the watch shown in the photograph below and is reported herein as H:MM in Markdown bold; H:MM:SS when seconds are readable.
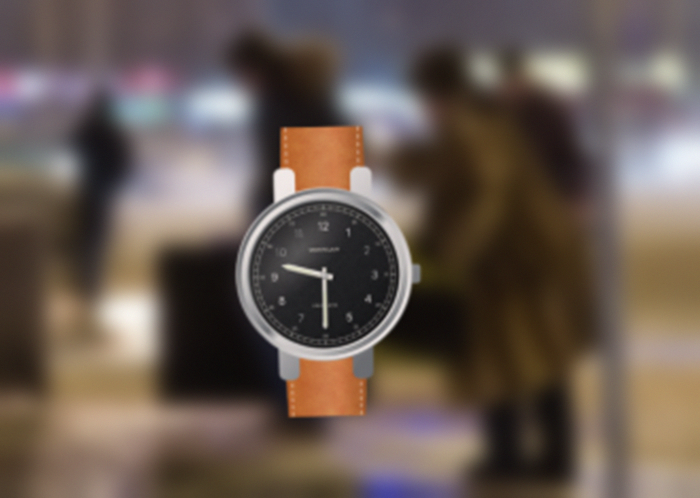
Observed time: **9:30**
